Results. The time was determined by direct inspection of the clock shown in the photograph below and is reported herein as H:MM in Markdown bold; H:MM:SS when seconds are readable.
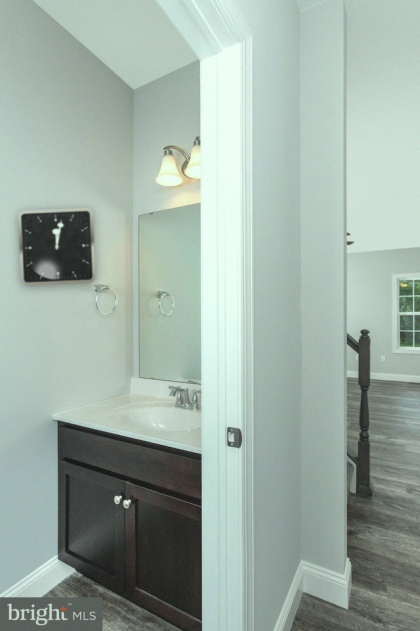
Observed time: **12:02**
